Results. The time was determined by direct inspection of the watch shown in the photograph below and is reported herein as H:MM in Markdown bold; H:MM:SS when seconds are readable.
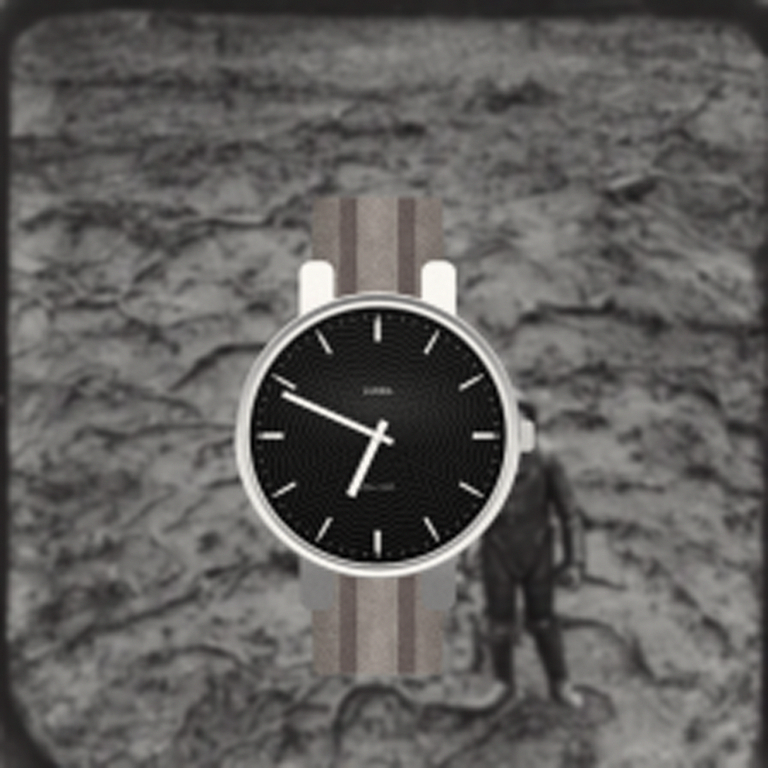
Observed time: **6:49**
